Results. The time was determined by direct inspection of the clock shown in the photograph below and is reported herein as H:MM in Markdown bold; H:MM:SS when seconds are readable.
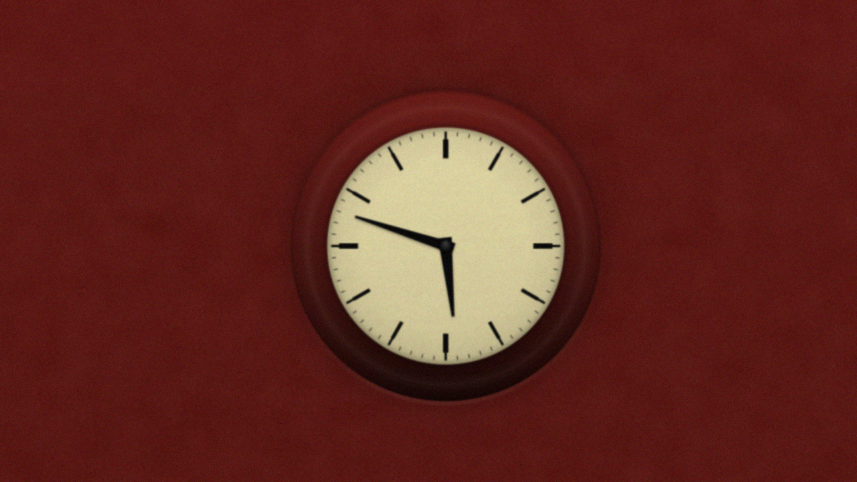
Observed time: **5:48**
